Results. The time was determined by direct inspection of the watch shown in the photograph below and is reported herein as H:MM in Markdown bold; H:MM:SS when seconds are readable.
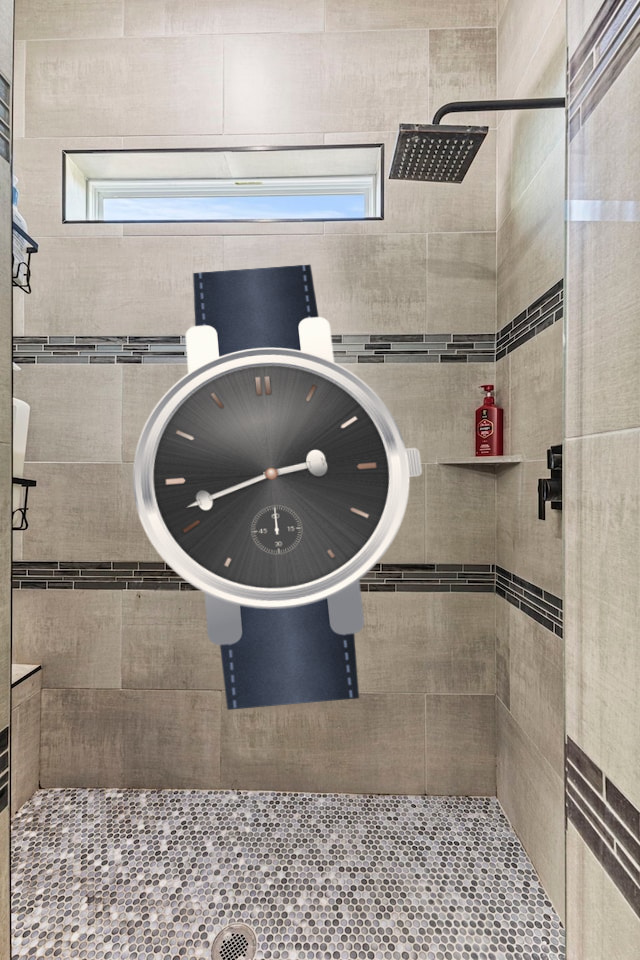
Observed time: **2:42**
